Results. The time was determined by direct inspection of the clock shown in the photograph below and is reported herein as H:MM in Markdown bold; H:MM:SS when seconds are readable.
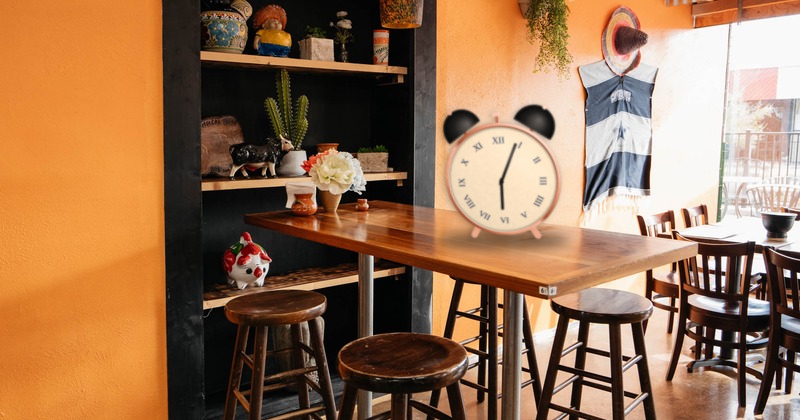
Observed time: **6:04**
